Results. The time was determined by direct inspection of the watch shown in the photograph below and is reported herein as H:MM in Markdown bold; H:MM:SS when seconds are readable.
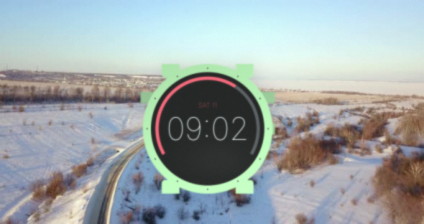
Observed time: **9:02**
